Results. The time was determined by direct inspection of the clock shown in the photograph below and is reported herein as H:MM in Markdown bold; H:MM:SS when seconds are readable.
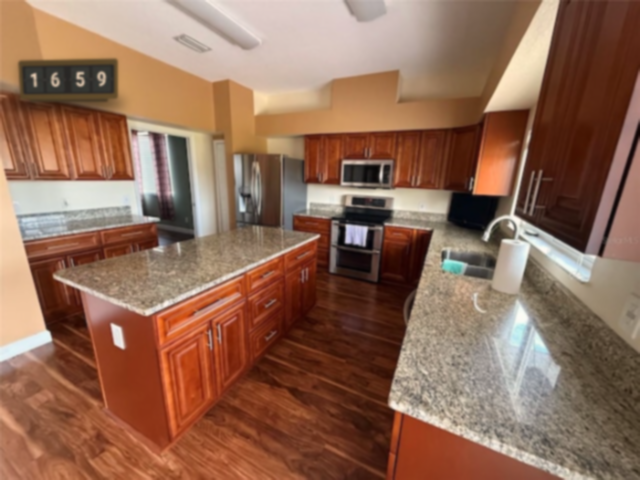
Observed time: **16:59**
